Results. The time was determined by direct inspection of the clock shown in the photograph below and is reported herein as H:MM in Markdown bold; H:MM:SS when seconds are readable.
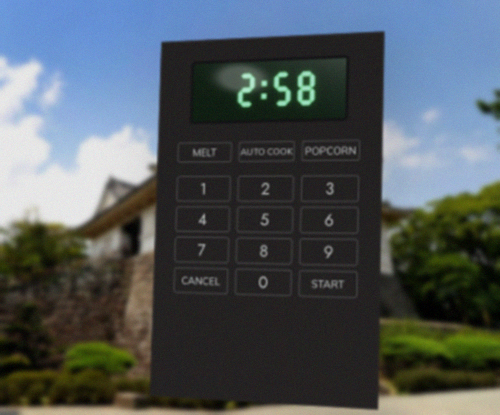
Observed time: **2:58**
